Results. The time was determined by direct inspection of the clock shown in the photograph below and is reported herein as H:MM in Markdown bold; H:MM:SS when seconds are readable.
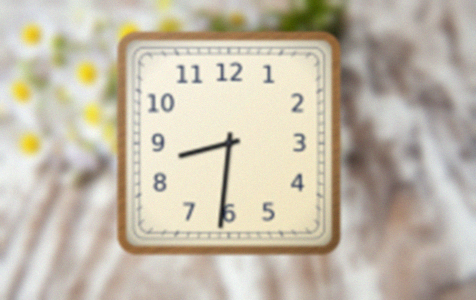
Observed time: **8:31**
